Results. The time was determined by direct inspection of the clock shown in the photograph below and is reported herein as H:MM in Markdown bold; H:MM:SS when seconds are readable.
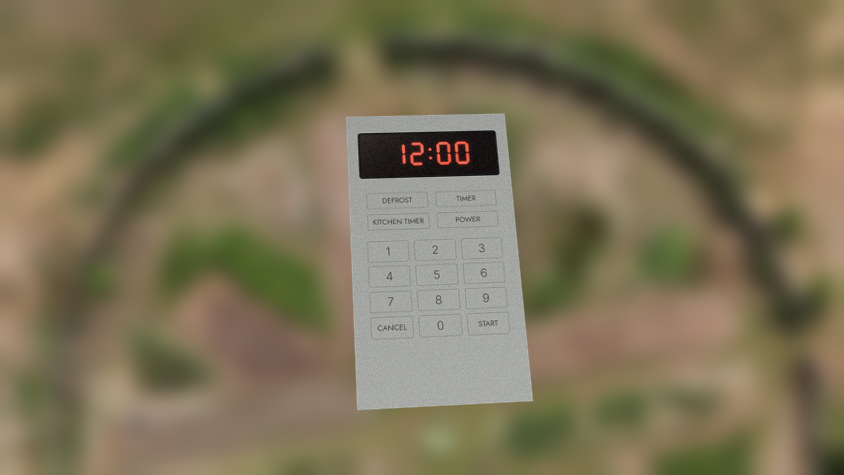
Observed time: **12:00**
